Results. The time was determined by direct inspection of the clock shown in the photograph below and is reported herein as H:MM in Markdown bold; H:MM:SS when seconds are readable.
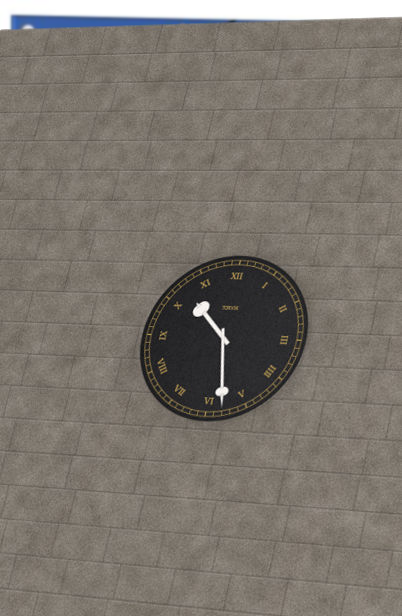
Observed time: **10:28**
